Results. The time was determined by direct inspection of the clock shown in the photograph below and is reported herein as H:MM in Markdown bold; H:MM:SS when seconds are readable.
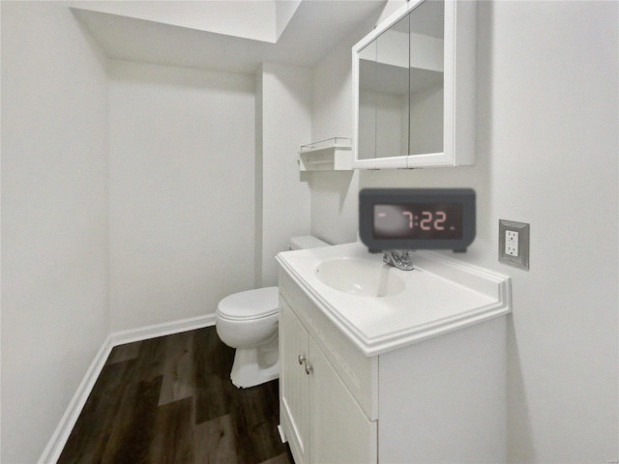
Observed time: **7:22**
